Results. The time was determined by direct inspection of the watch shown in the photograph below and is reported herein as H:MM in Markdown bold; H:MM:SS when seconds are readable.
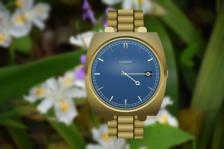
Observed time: **4:15**
